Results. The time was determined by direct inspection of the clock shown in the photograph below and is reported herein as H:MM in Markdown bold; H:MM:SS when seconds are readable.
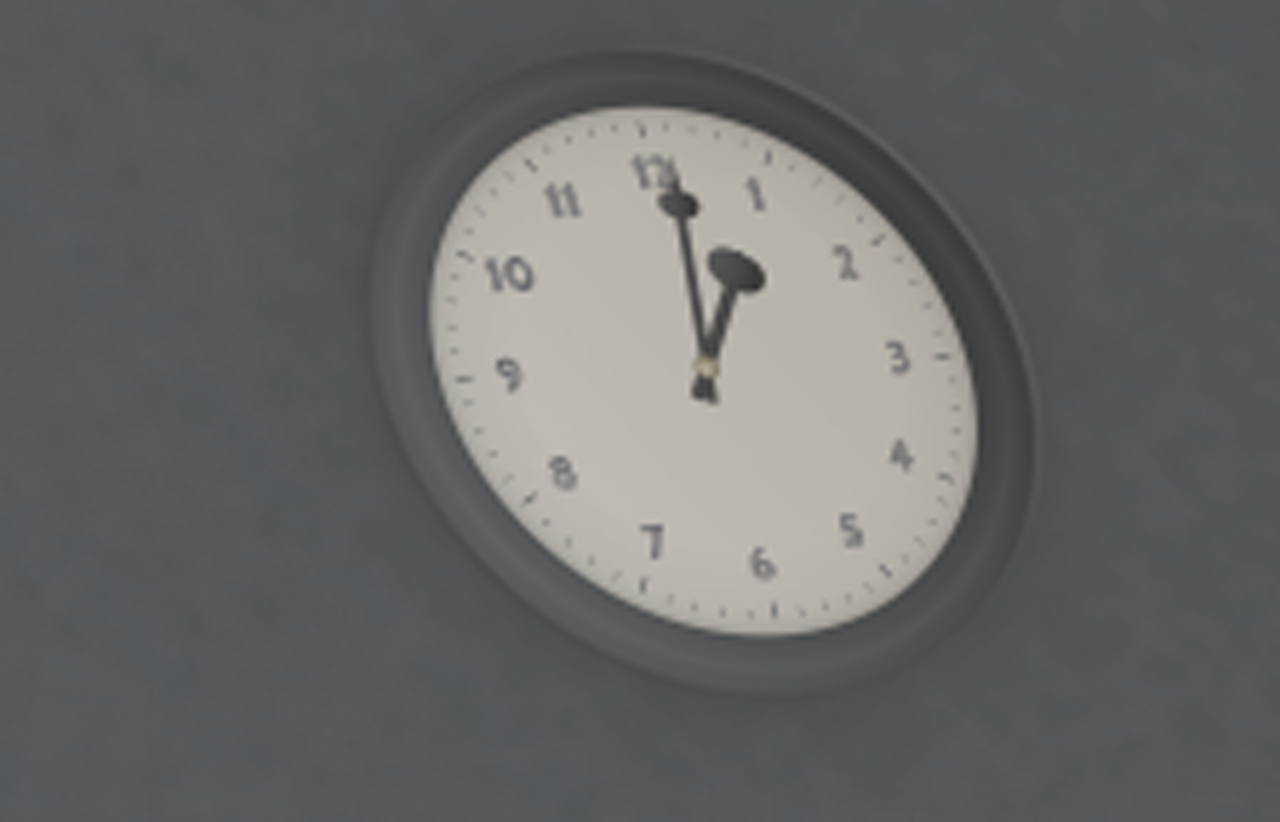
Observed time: **1:01**
